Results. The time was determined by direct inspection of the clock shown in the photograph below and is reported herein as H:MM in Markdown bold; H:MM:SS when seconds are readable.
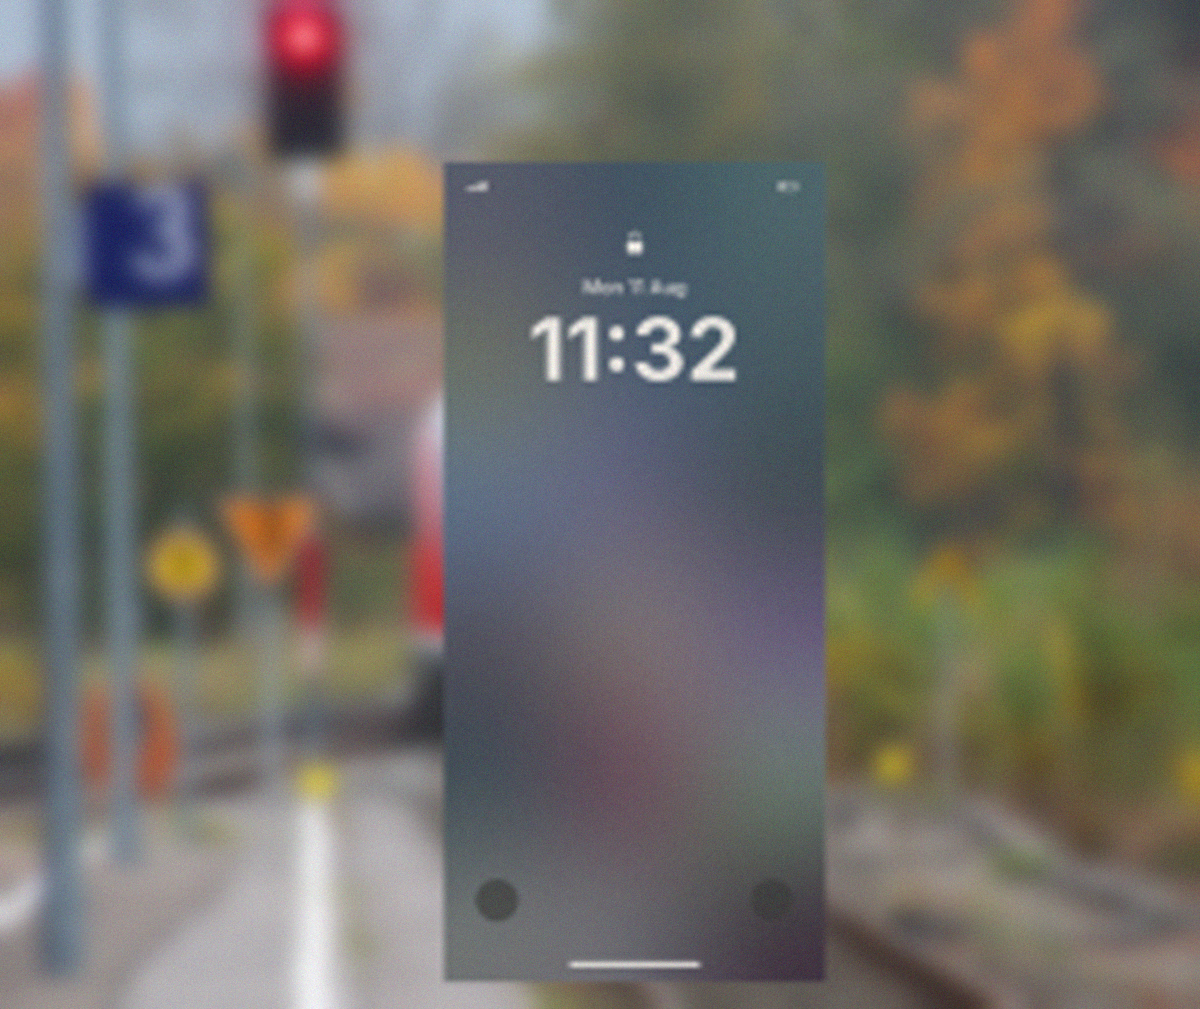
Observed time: **11:32**
